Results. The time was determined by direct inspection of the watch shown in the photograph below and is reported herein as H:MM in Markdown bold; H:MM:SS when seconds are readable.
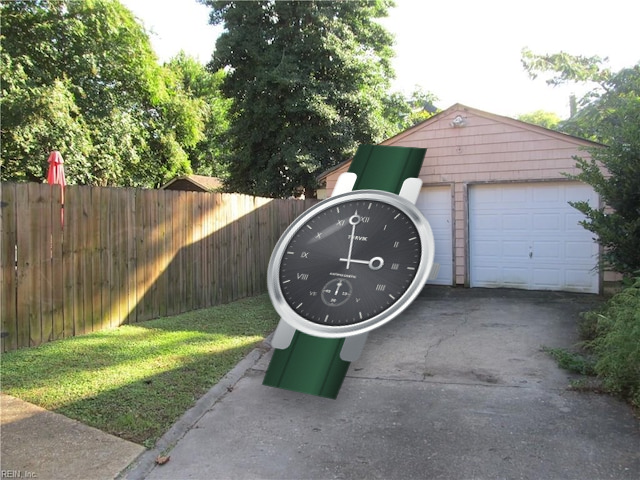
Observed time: **2:58**
